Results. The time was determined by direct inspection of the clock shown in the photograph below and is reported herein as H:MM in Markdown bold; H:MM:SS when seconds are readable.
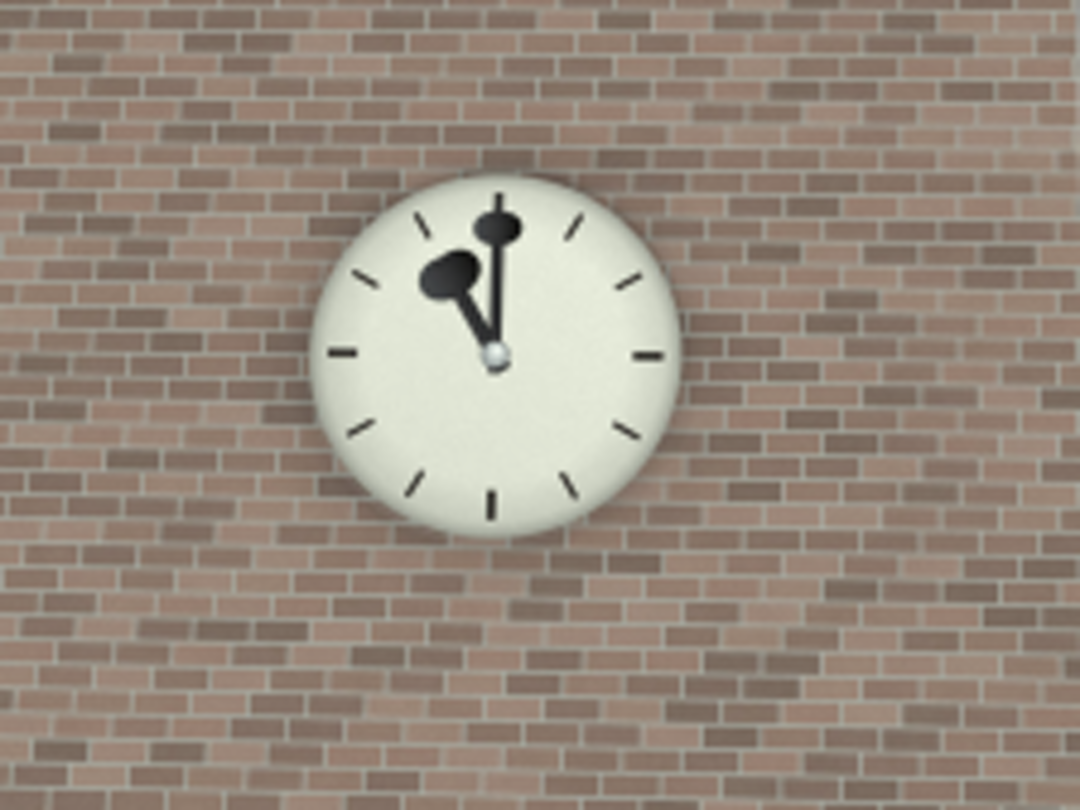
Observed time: **11:00**
